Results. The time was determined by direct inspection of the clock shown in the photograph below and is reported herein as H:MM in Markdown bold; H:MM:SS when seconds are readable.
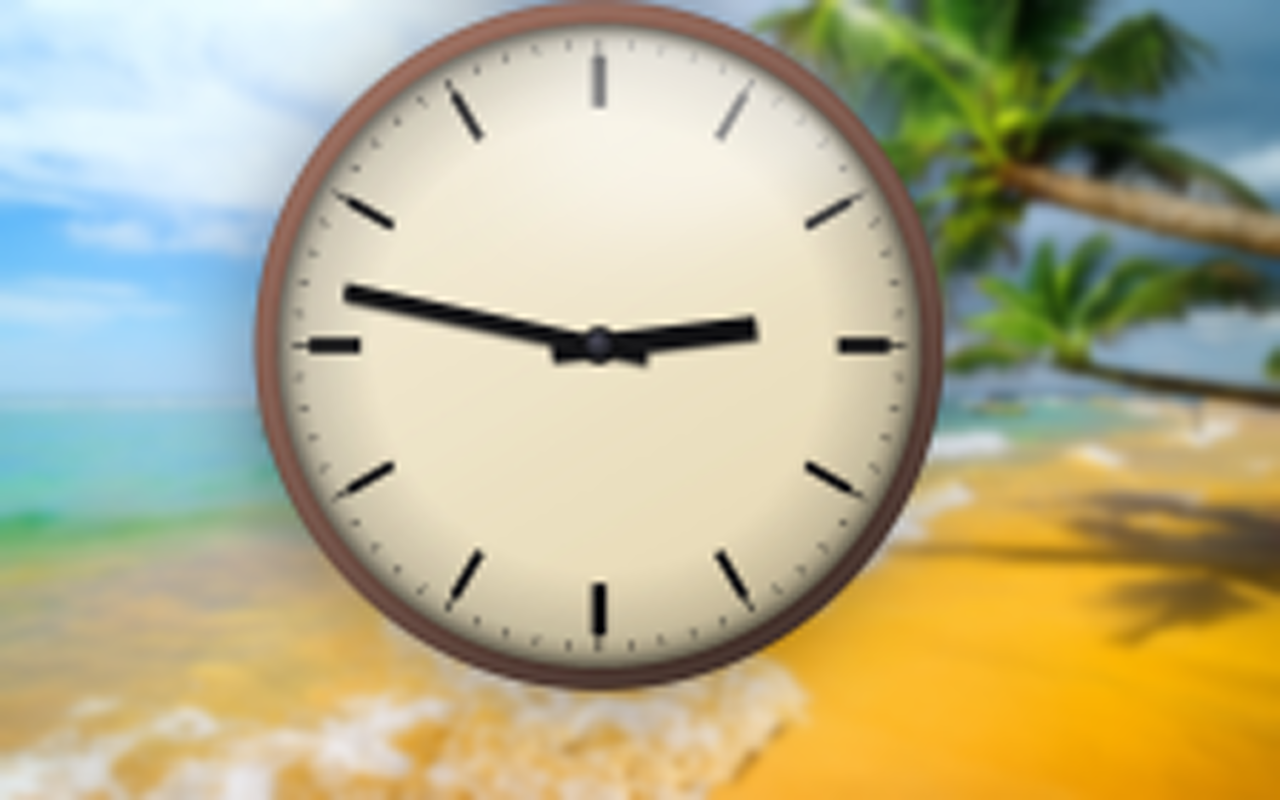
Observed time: **2:47**
